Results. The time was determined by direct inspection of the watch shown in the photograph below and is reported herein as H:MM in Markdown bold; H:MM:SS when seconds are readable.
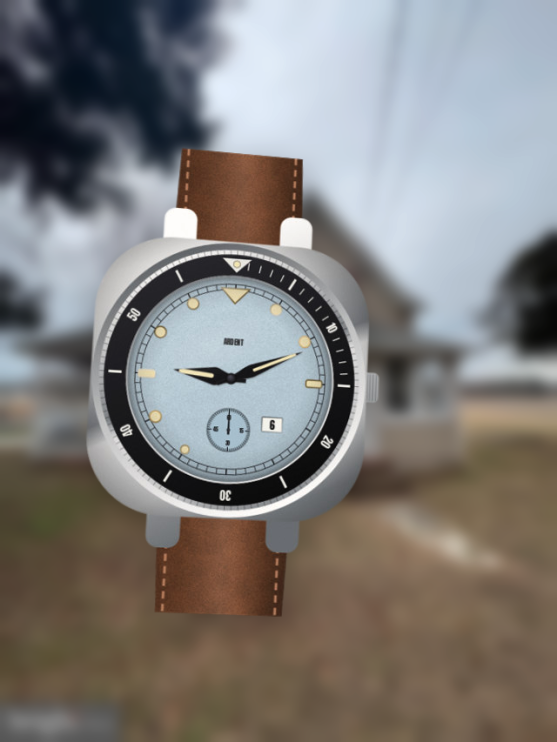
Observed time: **9:11**
